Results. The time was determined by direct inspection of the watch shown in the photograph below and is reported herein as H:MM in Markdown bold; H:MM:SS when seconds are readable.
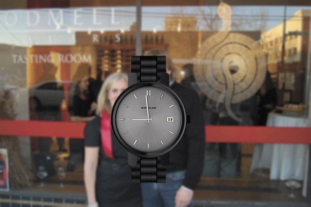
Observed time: **8:59**
